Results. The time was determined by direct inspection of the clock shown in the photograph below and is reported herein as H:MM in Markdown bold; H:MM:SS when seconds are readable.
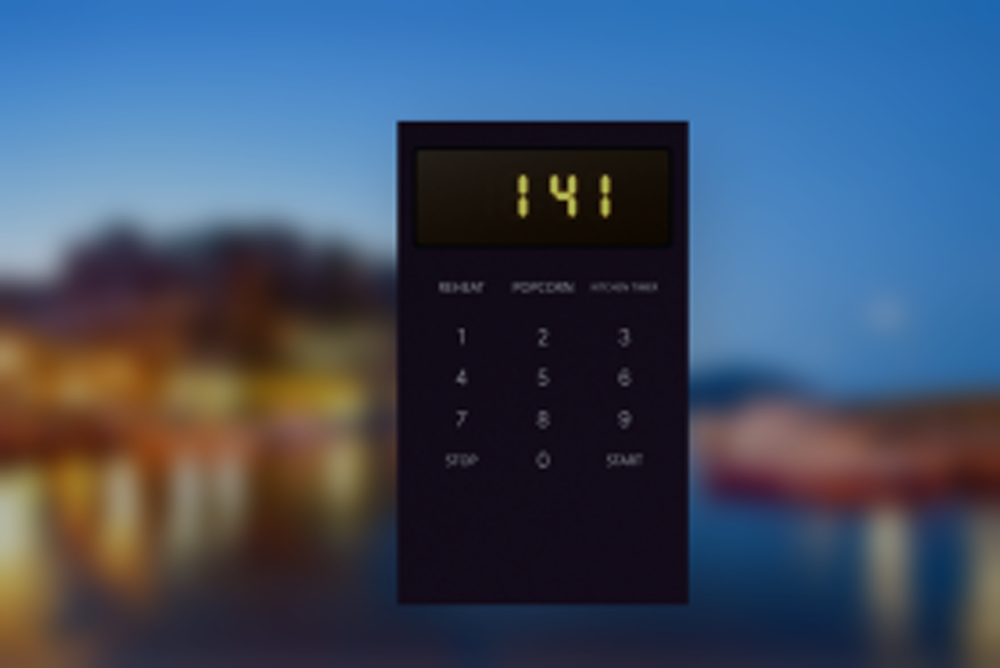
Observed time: **1:41**
